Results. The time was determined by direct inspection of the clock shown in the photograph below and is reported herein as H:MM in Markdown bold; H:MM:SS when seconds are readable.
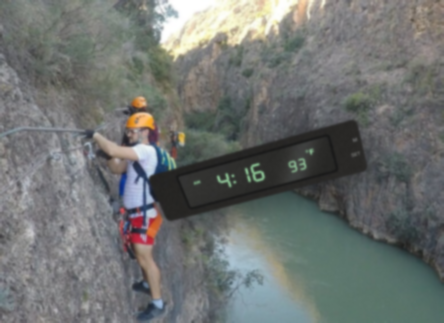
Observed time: **4:16**
